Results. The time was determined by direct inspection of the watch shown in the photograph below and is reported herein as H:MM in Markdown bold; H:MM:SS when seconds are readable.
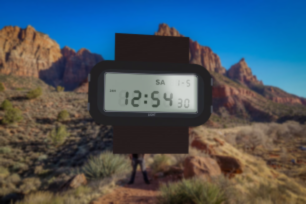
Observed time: **12:54:30**
